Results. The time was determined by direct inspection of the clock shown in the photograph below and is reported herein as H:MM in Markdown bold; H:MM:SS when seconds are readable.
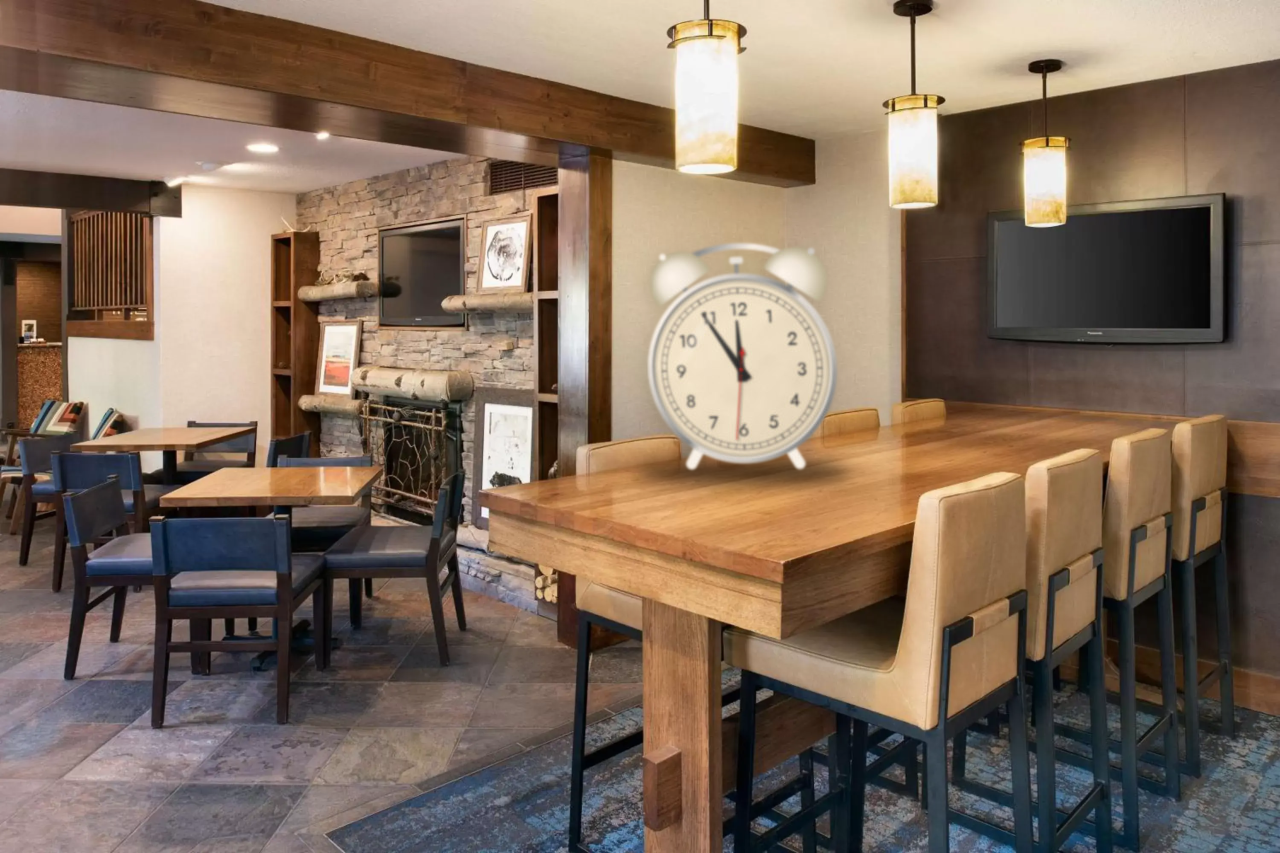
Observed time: **11:54:31**
